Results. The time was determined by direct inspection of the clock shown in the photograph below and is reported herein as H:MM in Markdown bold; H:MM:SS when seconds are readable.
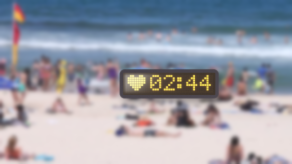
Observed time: **2:44**
